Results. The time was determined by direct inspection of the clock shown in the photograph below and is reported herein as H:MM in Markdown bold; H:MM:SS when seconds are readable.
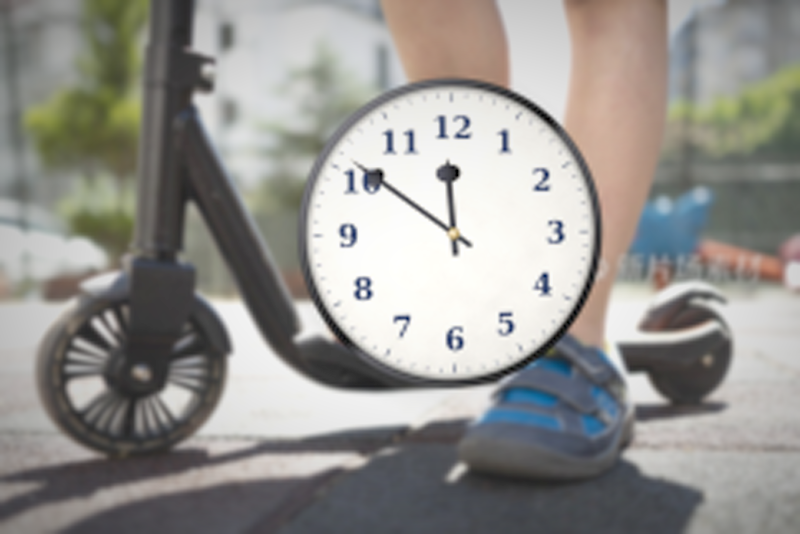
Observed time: **11:51**
